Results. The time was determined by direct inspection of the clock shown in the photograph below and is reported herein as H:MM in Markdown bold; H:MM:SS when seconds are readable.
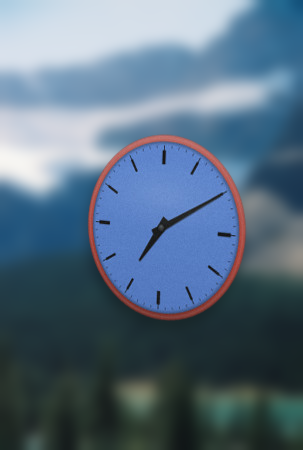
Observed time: **7:10**
